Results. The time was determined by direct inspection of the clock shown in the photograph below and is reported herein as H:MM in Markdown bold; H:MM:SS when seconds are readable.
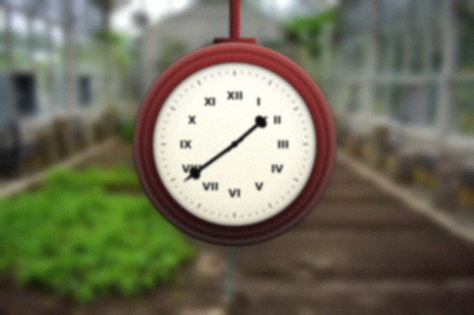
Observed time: **1:39**
